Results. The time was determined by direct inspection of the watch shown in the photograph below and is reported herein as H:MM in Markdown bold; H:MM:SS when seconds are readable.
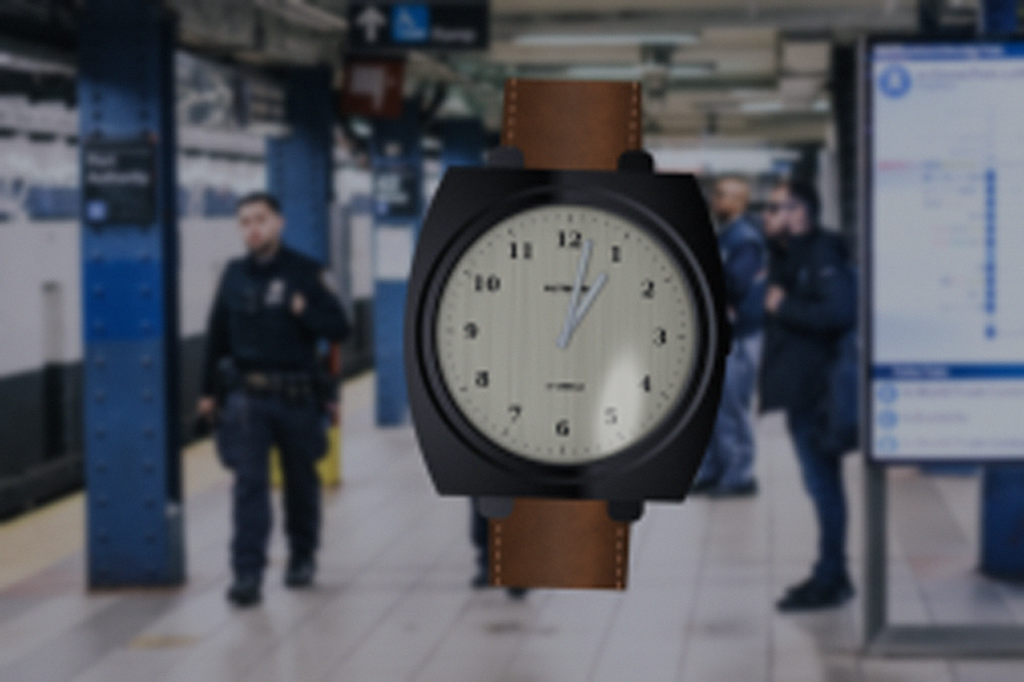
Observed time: **1:02**
